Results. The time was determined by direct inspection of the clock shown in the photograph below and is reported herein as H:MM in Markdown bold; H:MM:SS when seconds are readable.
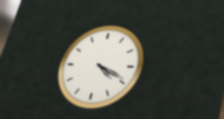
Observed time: **4:19**
